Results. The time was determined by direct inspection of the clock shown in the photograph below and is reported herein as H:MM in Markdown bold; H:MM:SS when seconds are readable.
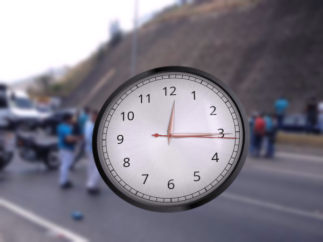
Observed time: **12:15:16**
